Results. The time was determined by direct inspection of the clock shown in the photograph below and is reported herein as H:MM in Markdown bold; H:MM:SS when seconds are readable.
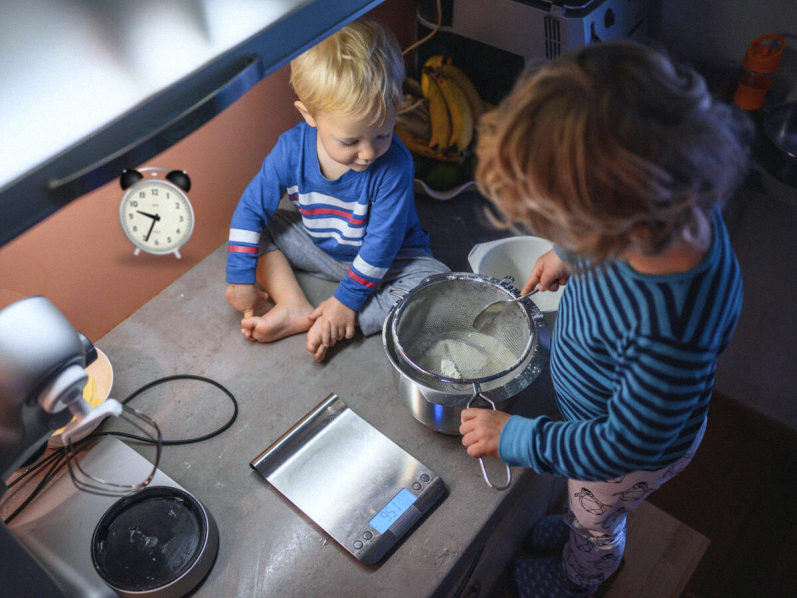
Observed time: **9:34**
